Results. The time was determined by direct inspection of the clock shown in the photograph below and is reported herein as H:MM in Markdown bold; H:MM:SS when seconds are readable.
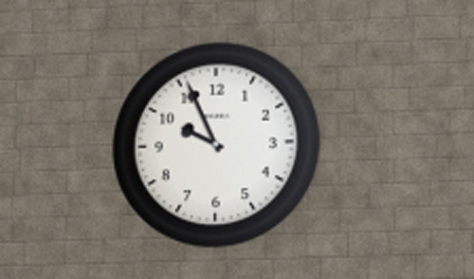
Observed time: **9:56**
